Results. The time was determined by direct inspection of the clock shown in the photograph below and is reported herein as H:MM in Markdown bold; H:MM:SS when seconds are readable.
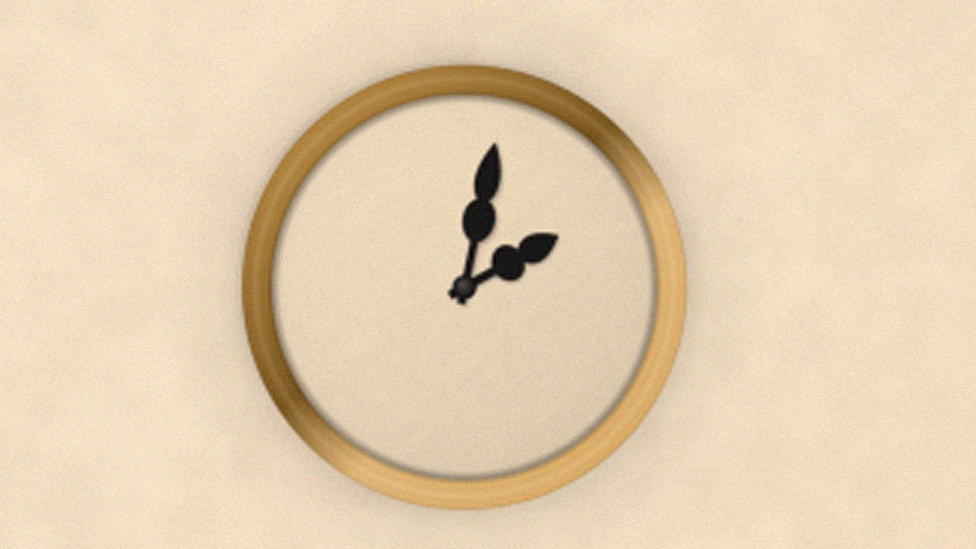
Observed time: **2:02**
